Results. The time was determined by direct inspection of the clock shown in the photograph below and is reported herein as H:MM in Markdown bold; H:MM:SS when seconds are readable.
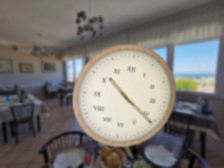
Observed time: **10:21**
